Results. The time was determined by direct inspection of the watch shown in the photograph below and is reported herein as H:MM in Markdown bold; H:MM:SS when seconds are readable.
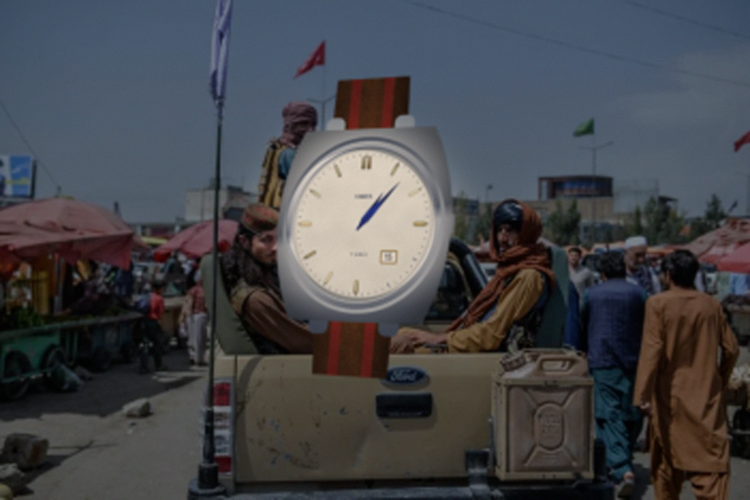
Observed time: **1:07**
